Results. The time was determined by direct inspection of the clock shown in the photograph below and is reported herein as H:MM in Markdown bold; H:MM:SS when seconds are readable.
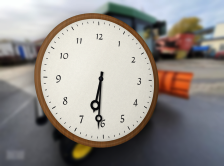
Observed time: **6:31**
